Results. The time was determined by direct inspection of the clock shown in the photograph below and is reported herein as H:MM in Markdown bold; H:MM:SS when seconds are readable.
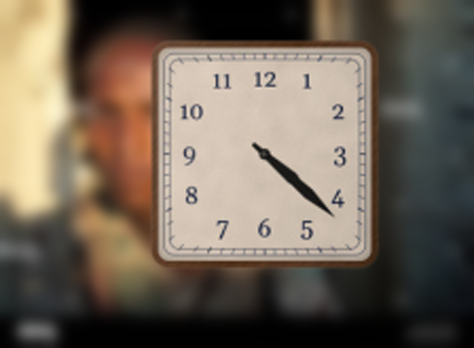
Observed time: **4:22**
